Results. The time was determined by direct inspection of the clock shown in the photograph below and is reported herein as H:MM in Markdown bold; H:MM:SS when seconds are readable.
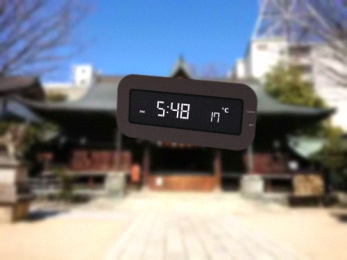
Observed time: **5:48**
